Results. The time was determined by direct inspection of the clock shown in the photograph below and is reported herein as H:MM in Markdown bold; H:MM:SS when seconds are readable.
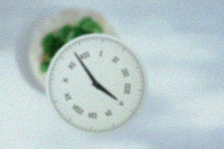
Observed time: **4:58**
